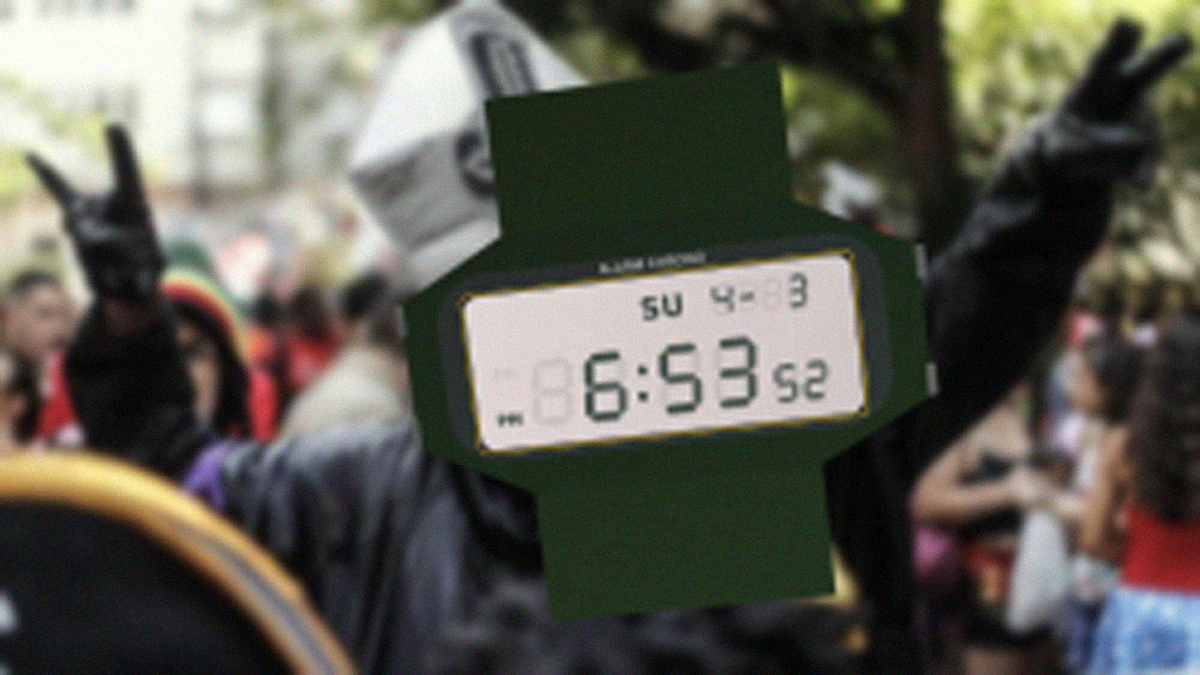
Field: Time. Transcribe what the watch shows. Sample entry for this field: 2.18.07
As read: 6.53.52
